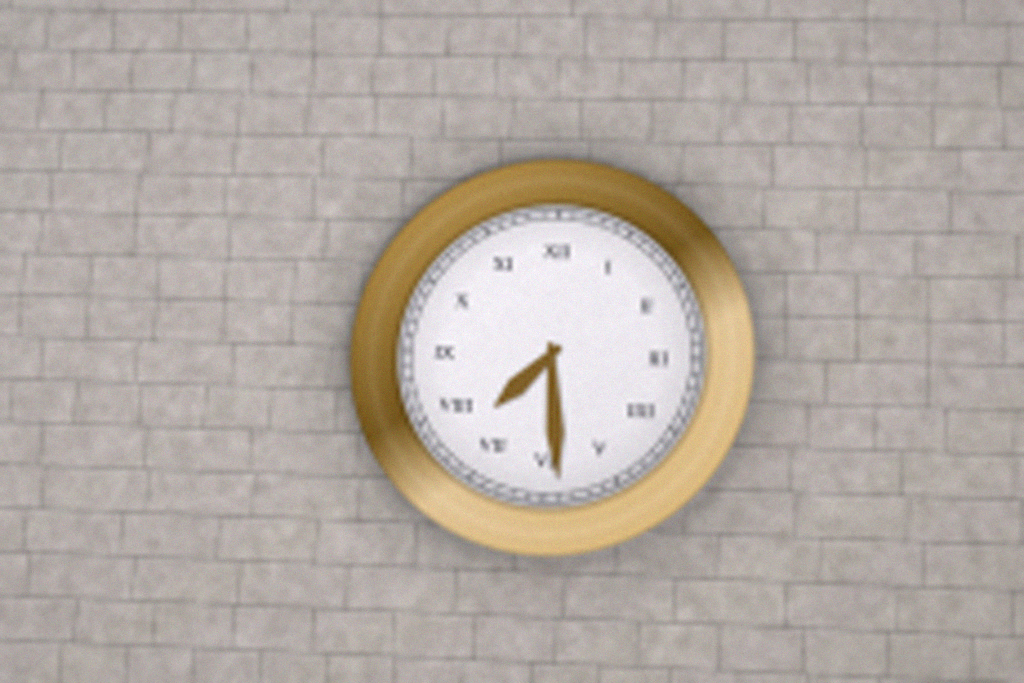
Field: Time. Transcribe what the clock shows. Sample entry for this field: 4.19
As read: 7.29
